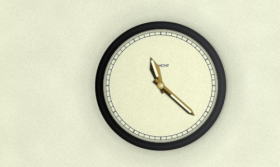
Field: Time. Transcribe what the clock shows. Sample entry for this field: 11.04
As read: 11.22
